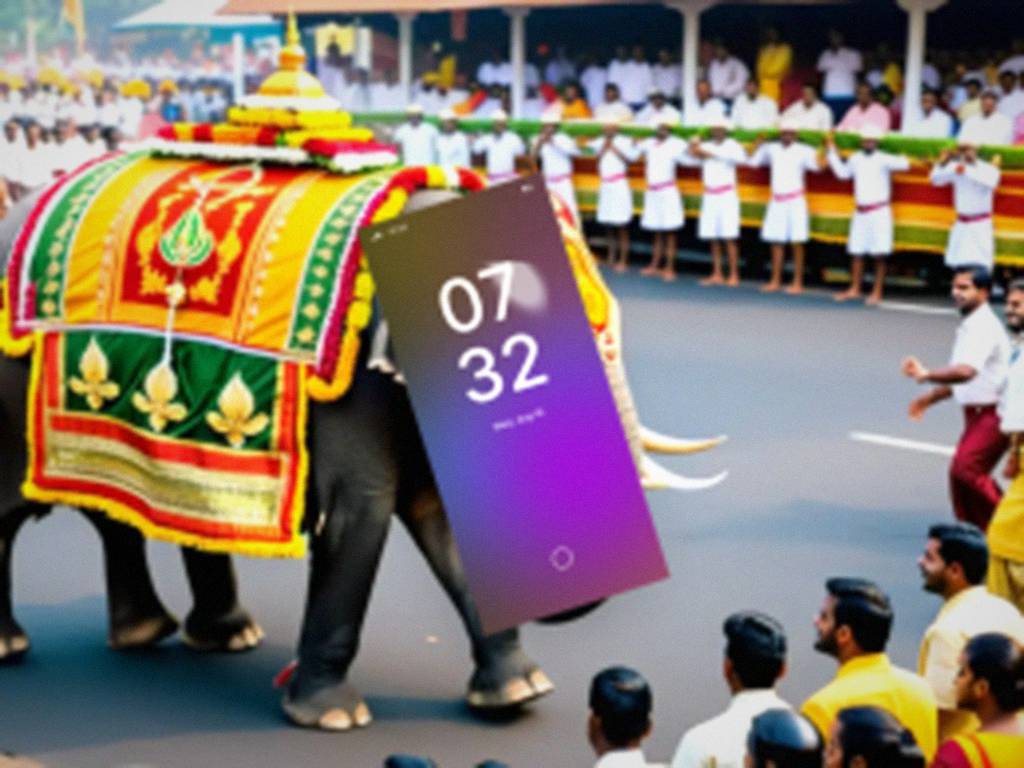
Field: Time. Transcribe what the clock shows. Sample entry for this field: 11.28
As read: 7.32
